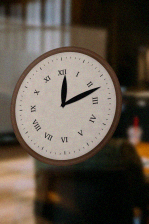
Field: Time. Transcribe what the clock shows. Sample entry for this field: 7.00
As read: 12.12
